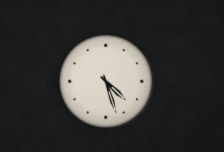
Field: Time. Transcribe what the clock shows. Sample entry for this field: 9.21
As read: 4.27
